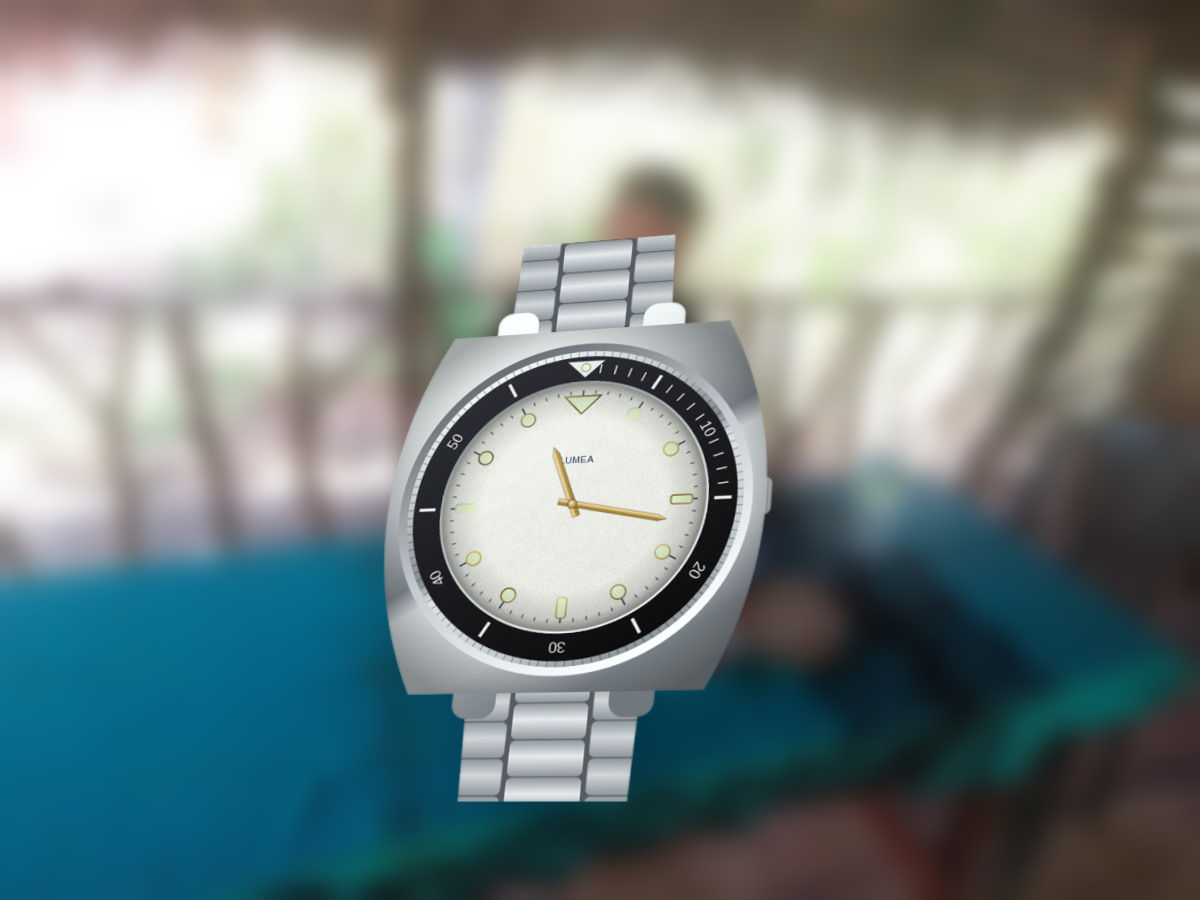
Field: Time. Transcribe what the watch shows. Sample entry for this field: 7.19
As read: 11.17
